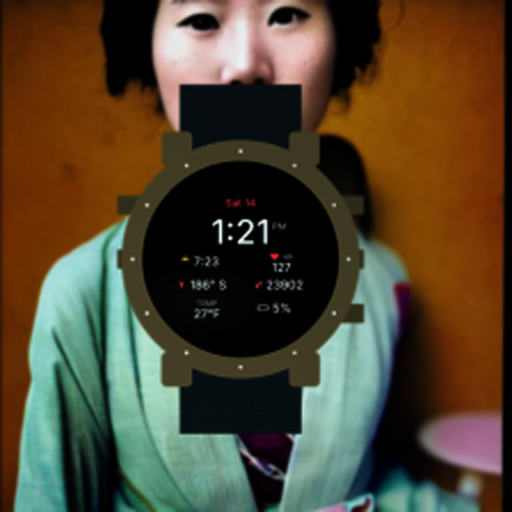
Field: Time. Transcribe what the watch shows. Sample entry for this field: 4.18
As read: 1.21
